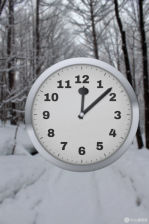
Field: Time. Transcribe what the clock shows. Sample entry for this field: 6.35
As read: 12.08
